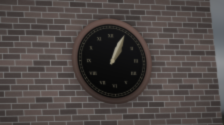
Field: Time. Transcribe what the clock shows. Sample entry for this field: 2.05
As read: 1.05
